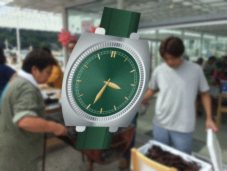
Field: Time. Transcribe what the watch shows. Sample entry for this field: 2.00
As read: 3.34
